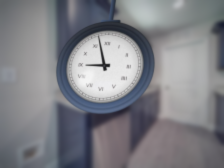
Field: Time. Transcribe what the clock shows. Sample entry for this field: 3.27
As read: 8.57
